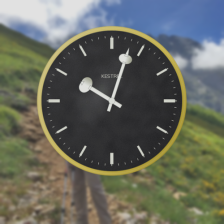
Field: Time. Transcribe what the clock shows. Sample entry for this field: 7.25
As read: 10.03
